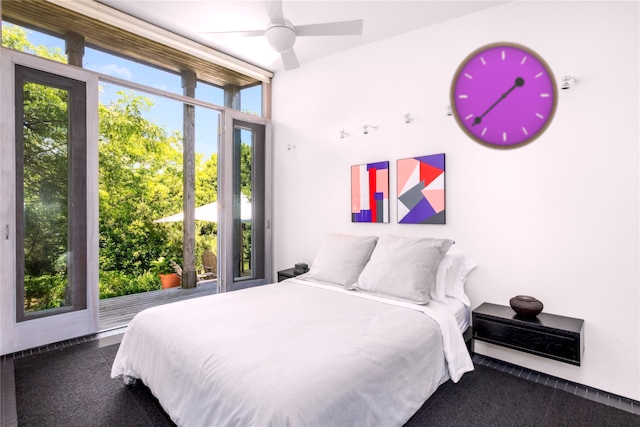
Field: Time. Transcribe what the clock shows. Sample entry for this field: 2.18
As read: 1.38
